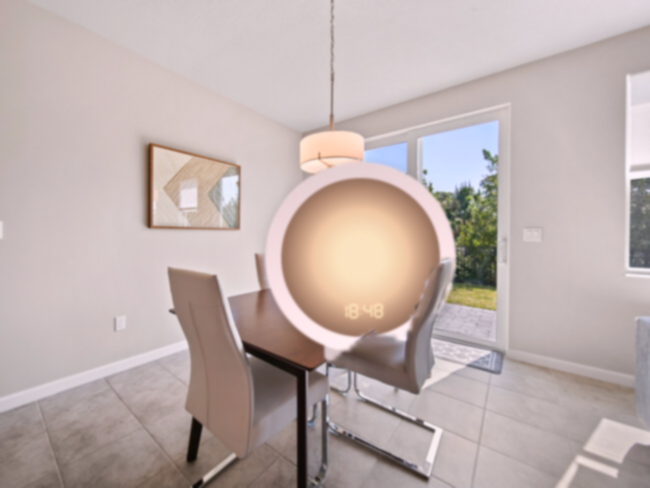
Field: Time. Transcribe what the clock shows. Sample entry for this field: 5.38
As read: 18.48
